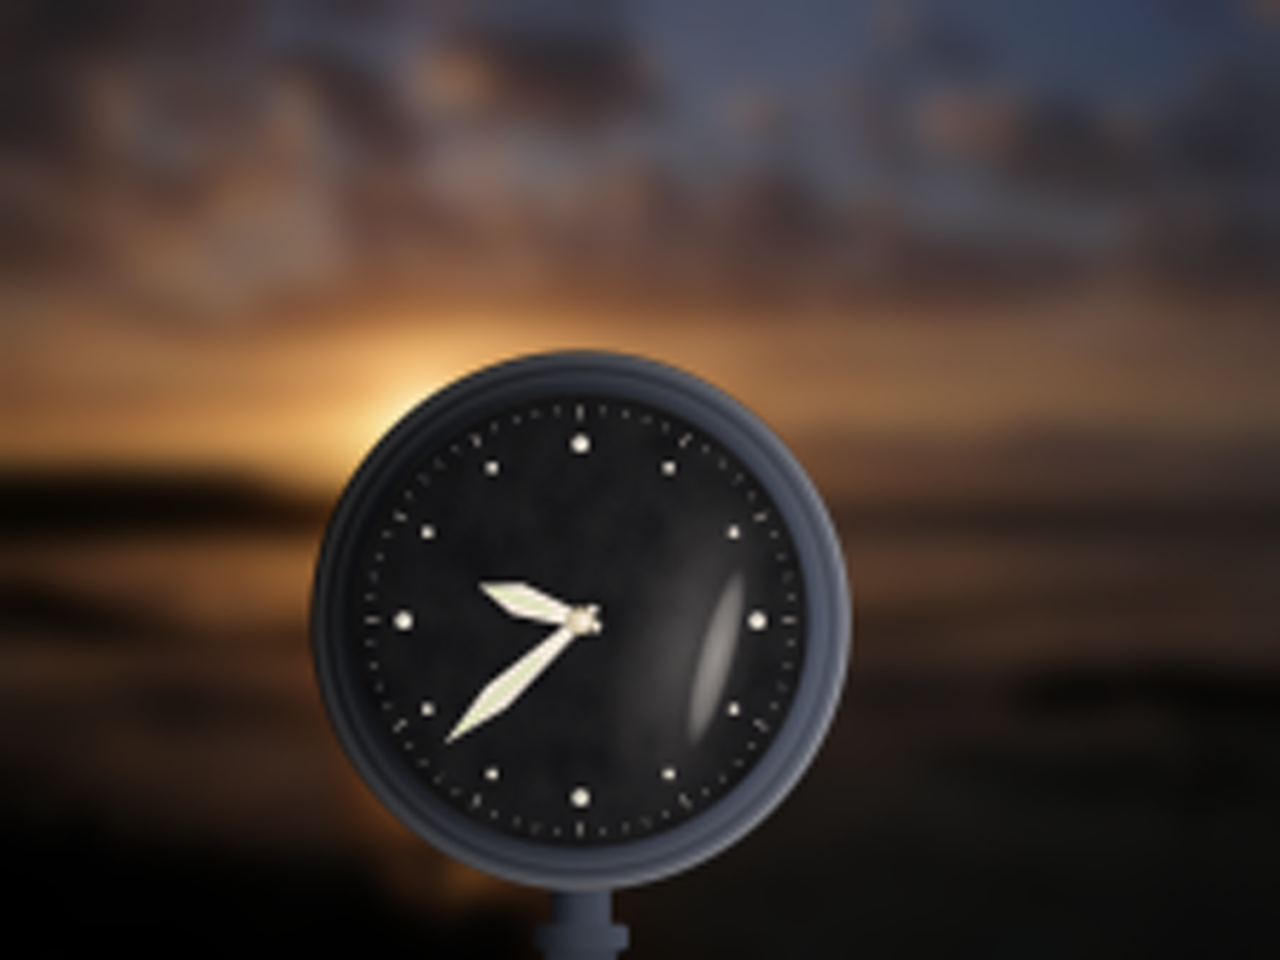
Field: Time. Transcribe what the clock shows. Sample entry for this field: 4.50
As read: 9.38
